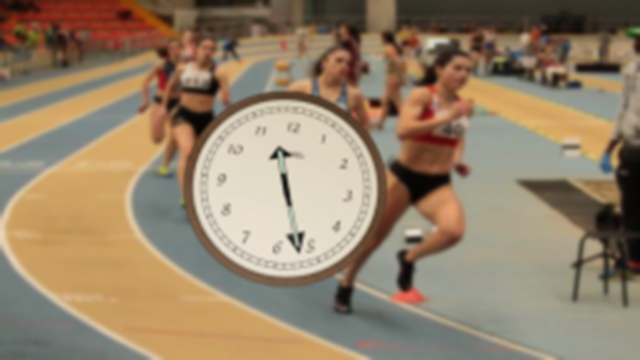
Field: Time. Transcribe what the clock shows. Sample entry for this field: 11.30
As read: 11.27
